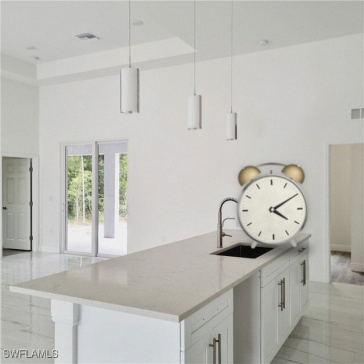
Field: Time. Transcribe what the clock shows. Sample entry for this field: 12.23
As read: 4.10
